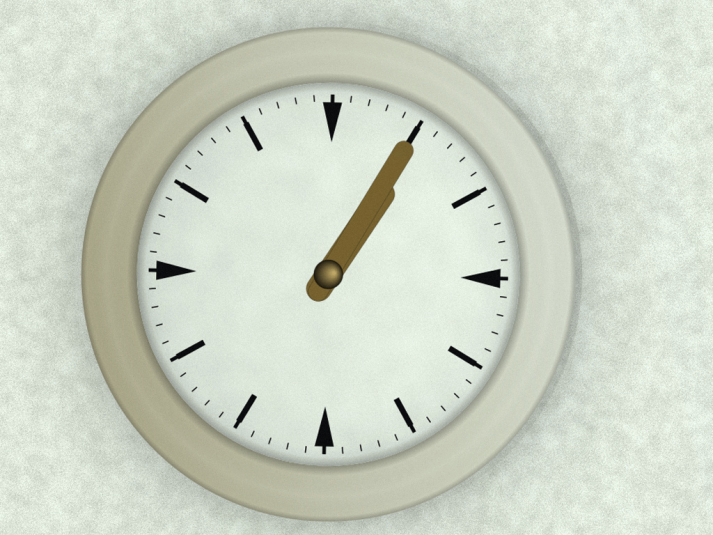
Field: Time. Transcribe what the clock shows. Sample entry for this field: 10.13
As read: 1.05
